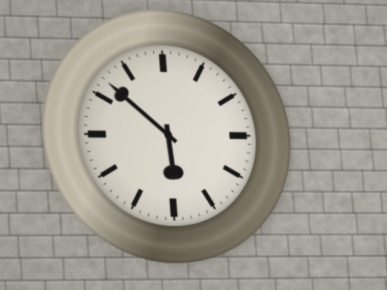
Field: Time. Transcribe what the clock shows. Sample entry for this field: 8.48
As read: 5.52
